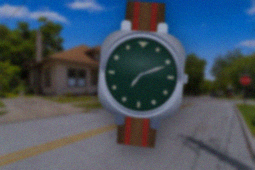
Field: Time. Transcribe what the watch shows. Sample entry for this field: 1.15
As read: 7.11
